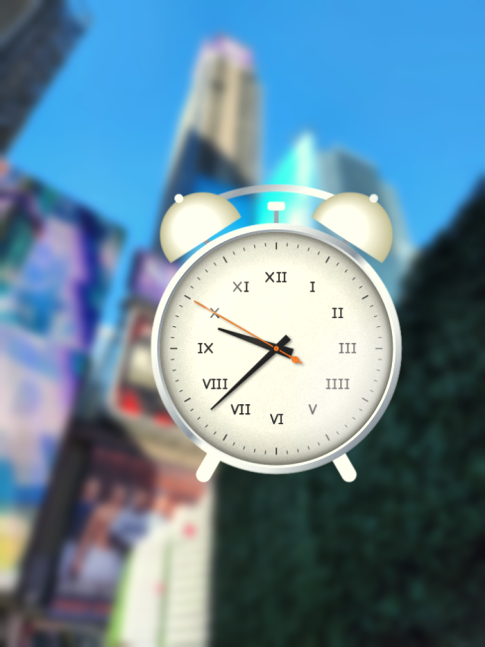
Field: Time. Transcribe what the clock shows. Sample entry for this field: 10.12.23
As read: 9.37.50
